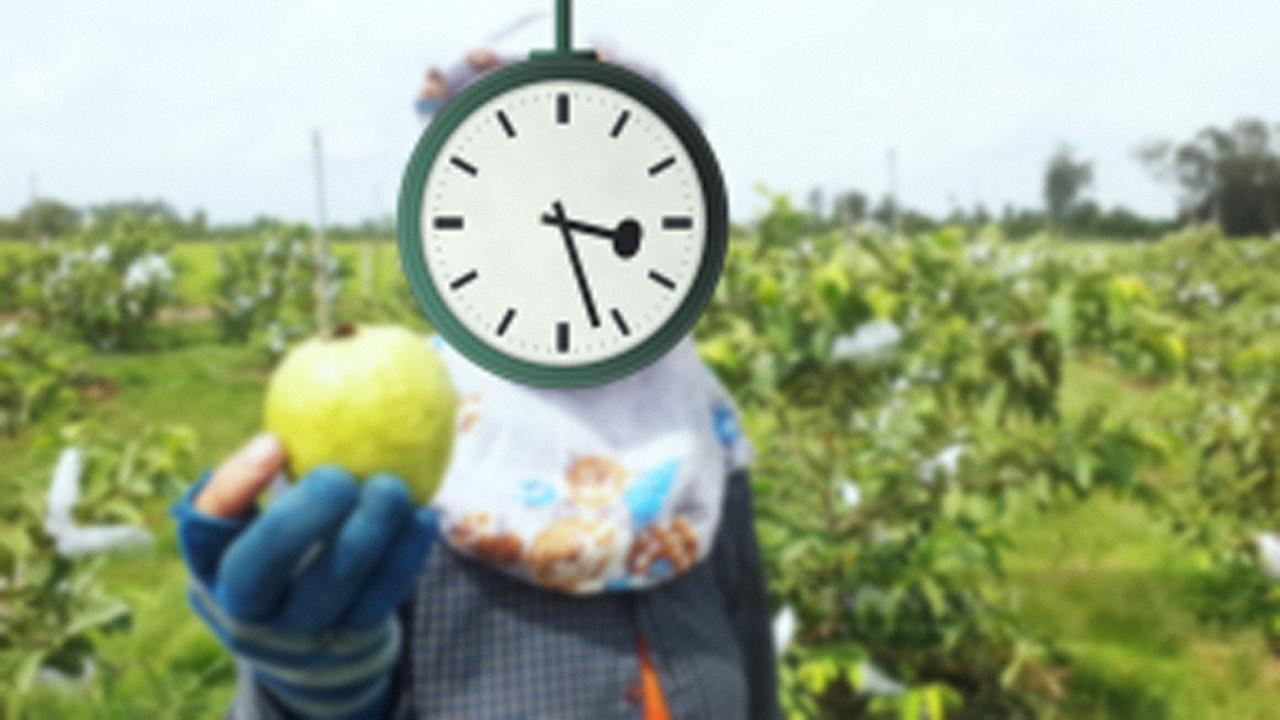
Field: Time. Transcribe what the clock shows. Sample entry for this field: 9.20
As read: 3.27
